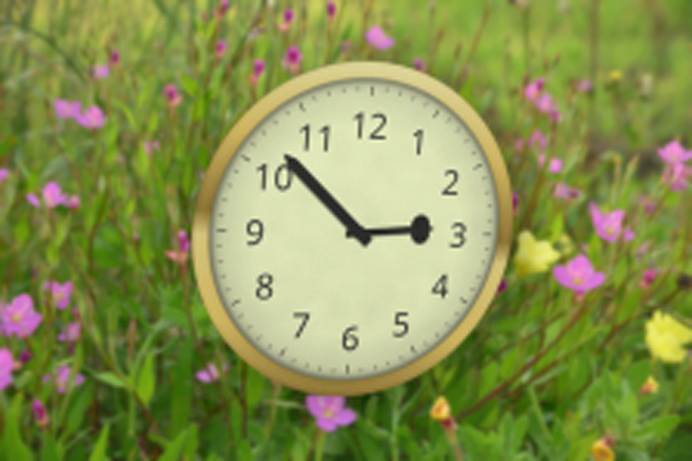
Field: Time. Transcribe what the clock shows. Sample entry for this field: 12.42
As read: 2.52
